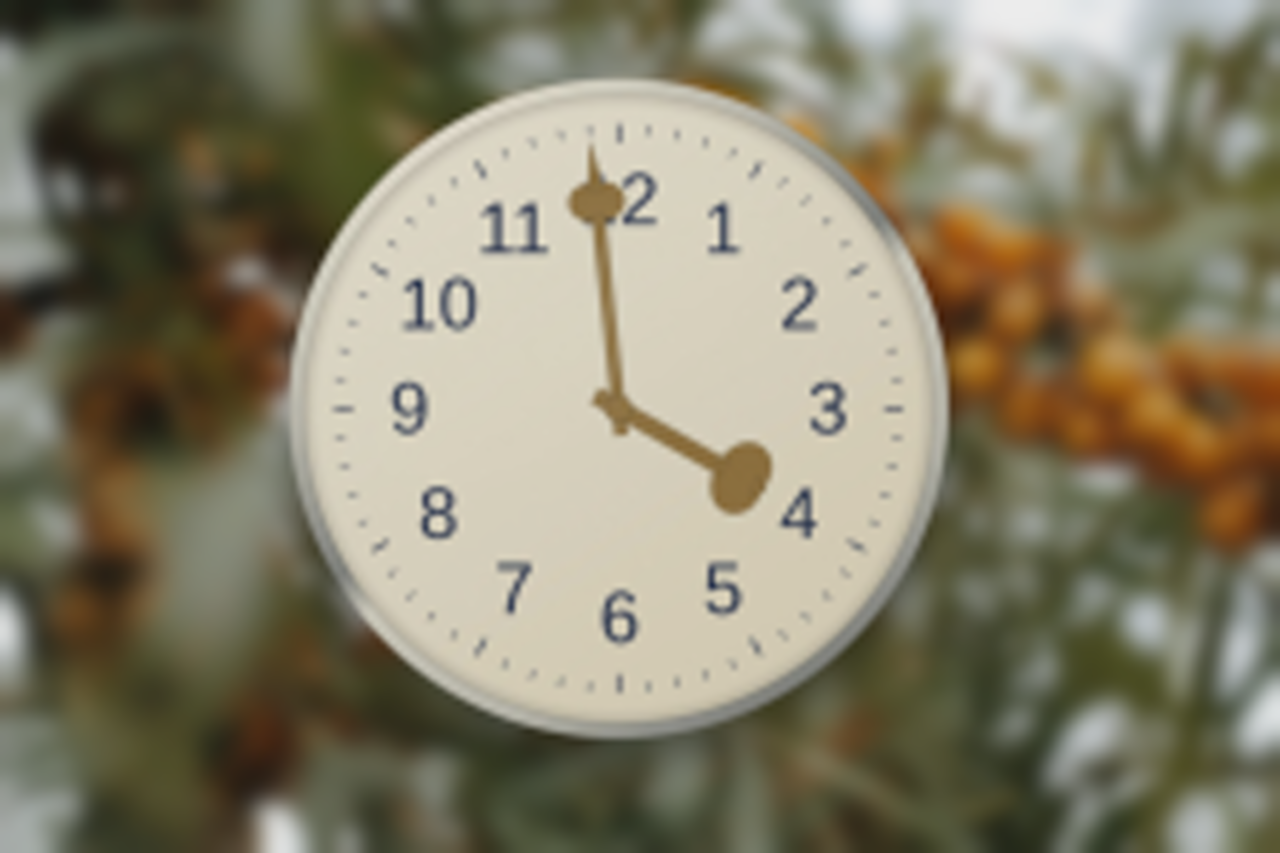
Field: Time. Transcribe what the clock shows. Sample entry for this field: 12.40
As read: 3.59
